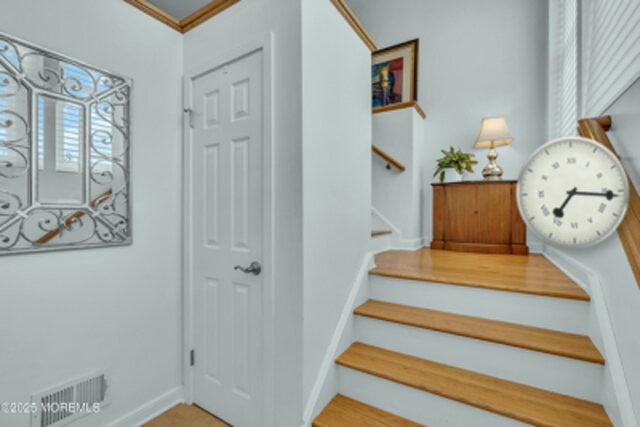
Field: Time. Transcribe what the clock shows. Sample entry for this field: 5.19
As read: 7.16
